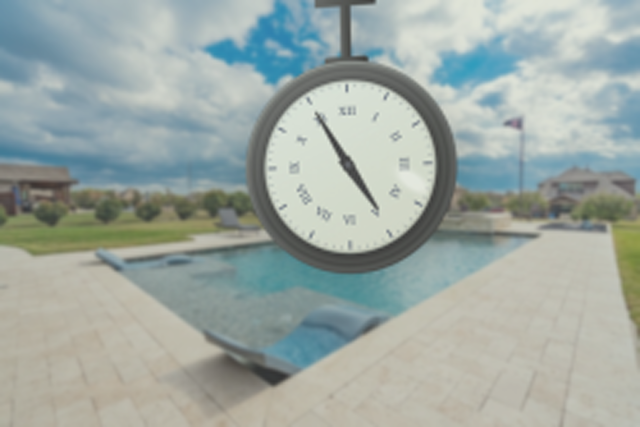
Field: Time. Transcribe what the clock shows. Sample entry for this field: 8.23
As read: 4.55
